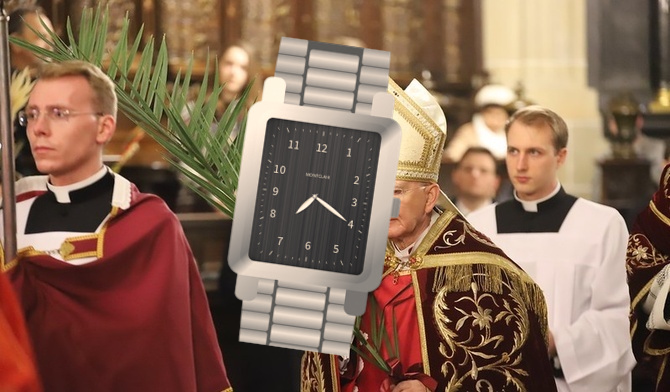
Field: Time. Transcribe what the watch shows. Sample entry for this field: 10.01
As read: 7.20
